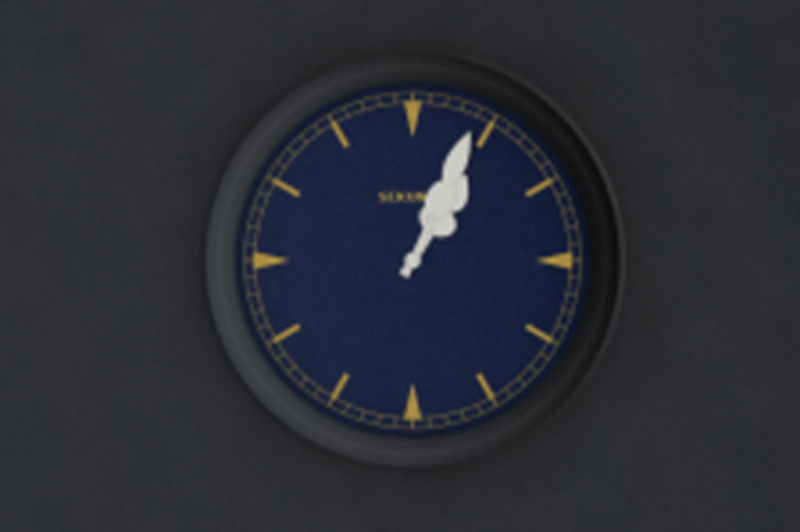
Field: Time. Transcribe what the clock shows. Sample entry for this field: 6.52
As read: 1.04
